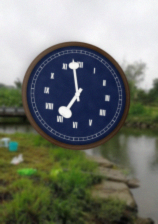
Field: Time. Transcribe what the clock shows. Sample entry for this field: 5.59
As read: 6.58
